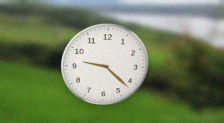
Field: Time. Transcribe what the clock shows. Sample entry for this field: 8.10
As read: 9.22
